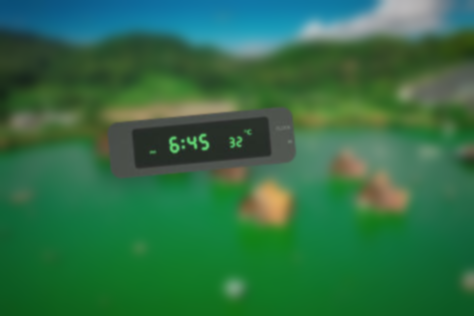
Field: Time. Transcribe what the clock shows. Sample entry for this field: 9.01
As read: 6.45
